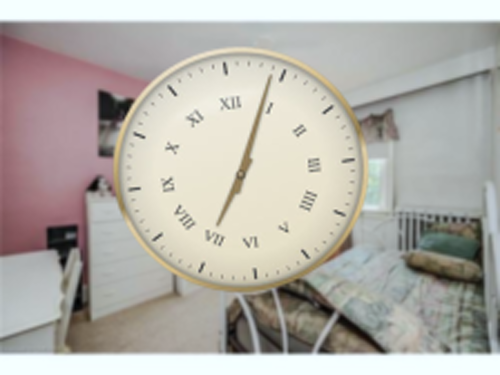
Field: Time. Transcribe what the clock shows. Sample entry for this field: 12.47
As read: 7.04
